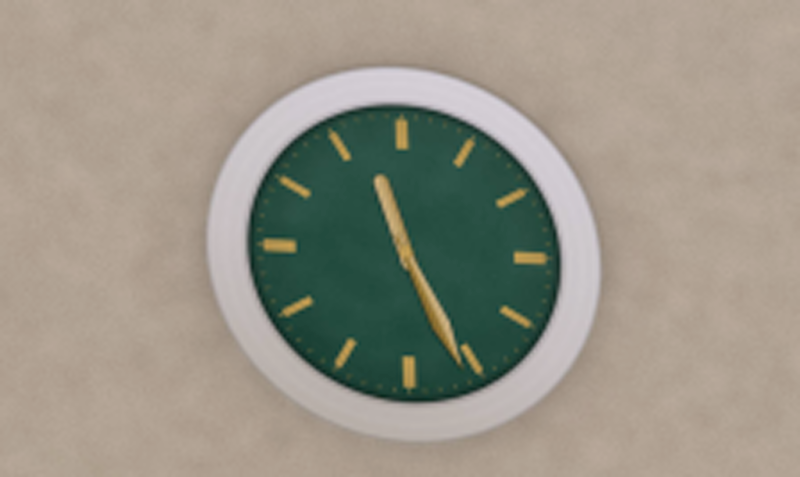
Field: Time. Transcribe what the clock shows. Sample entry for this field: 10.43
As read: 11.26
